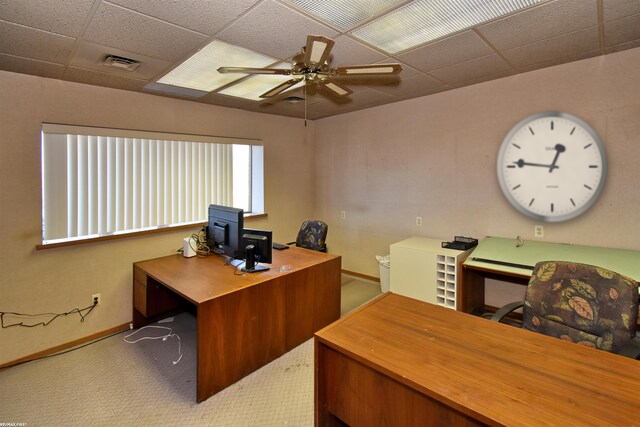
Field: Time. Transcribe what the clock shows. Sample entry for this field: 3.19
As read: 12.46
